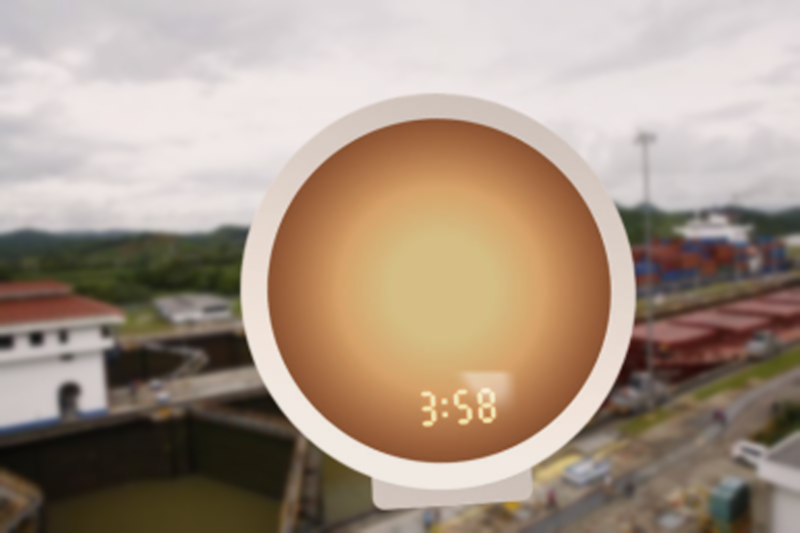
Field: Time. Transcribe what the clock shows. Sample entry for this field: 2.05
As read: 3.58
